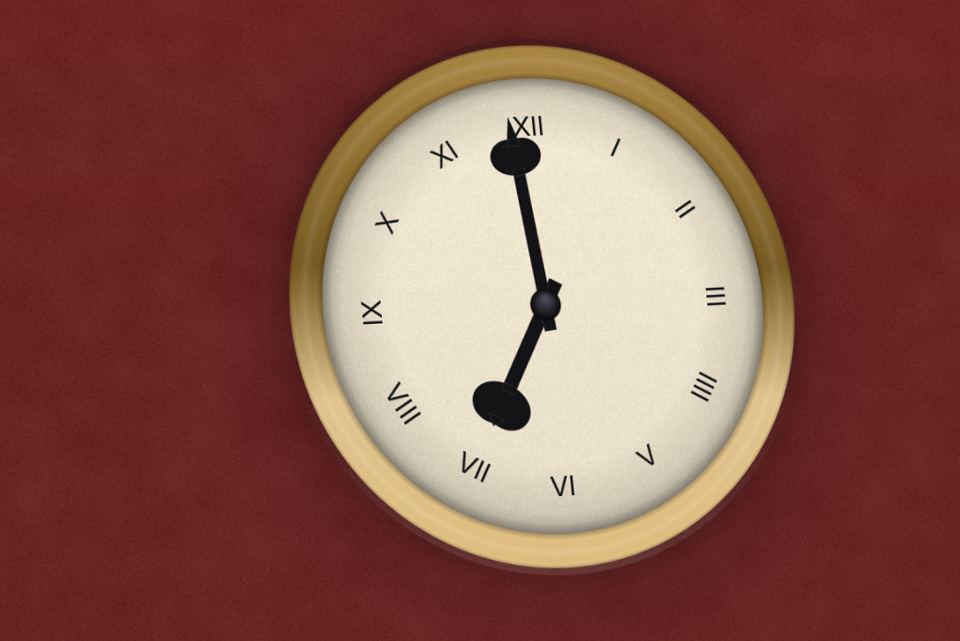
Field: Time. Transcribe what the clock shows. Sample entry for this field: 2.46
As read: 6.59
